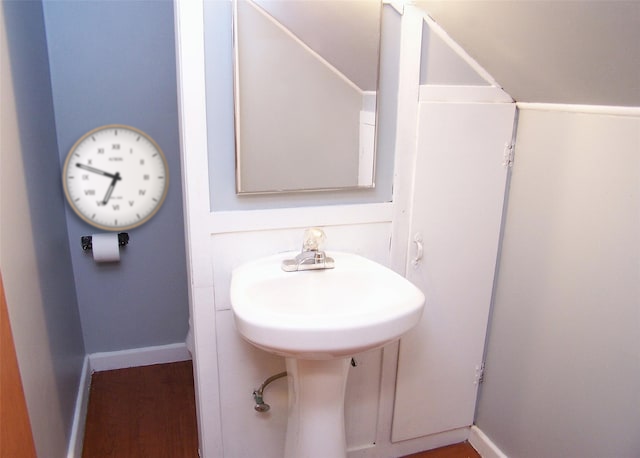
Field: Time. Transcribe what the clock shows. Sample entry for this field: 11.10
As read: 6.48
